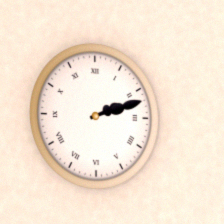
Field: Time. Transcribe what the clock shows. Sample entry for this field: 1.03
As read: 2.12
